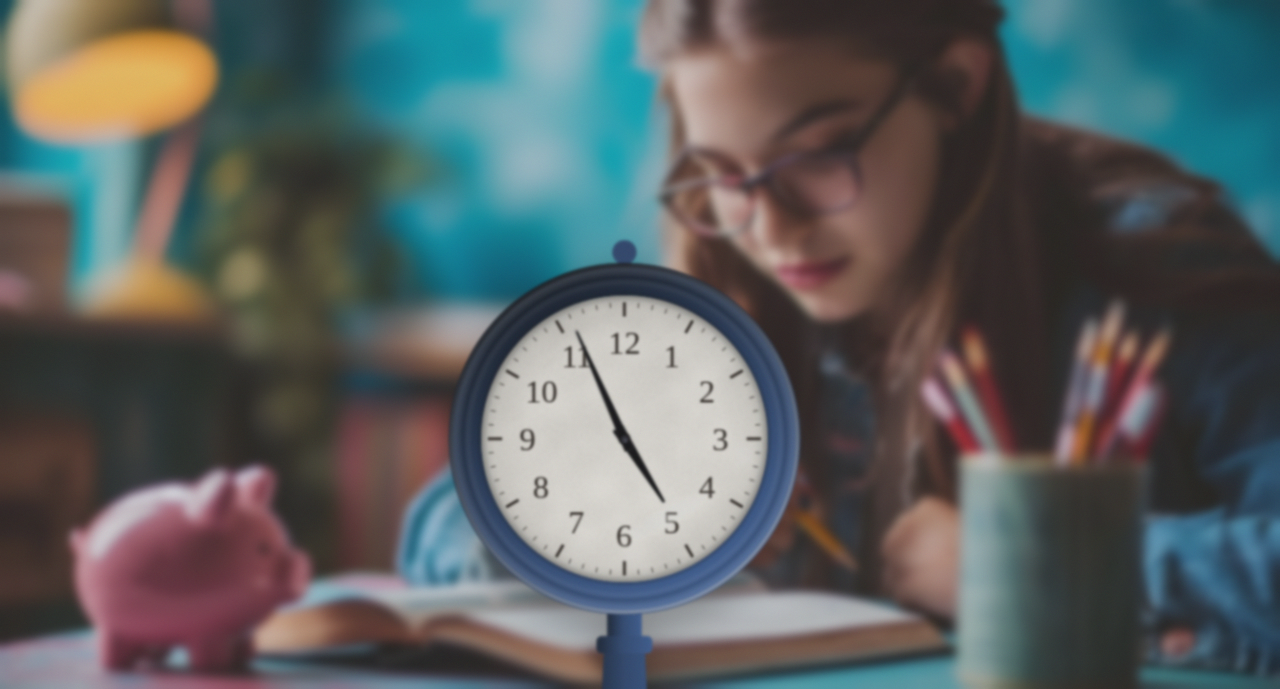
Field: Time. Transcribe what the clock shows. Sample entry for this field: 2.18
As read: 4.56
